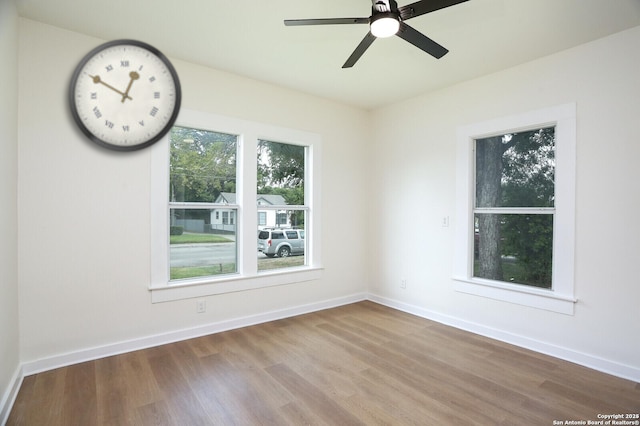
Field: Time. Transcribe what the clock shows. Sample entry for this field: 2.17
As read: 12.50
